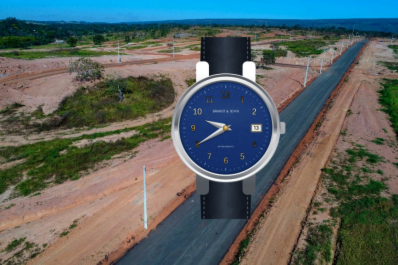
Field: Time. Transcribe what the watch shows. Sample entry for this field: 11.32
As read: 9.40
